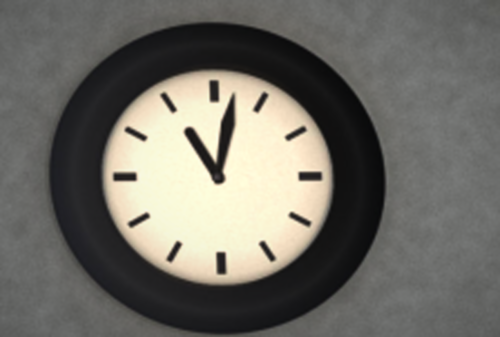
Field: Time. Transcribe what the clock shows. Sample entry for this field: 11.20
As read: 11.02
